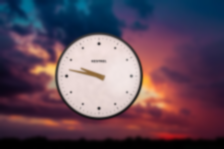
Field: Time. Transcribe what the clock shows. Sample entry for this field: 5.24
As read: 9.47
